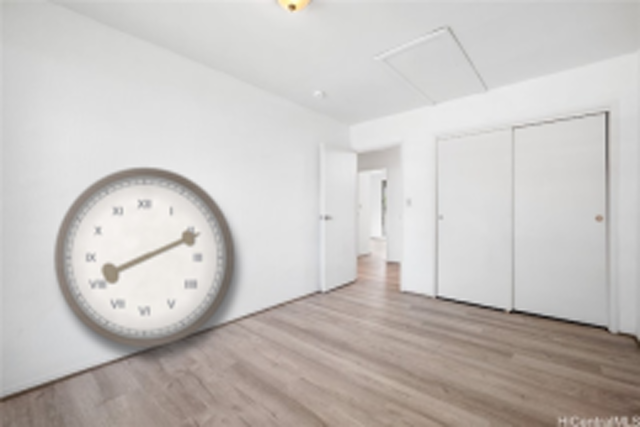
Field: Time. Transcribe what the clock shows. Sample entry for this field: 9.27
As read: 8.11
